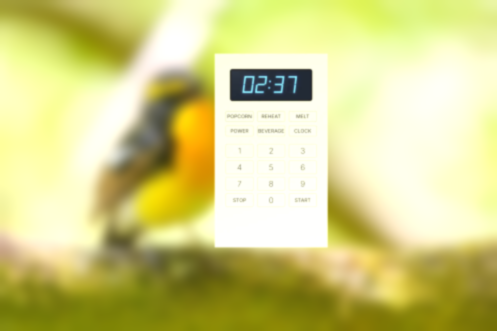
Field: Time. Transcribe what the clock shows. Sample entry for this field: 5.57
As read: 2.37
